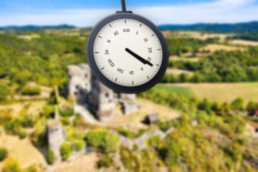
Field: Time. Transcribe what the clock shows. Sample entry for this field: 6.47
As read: 4.21
